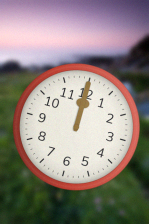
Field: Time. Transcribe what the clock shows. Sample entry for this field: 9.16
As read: 12.00
